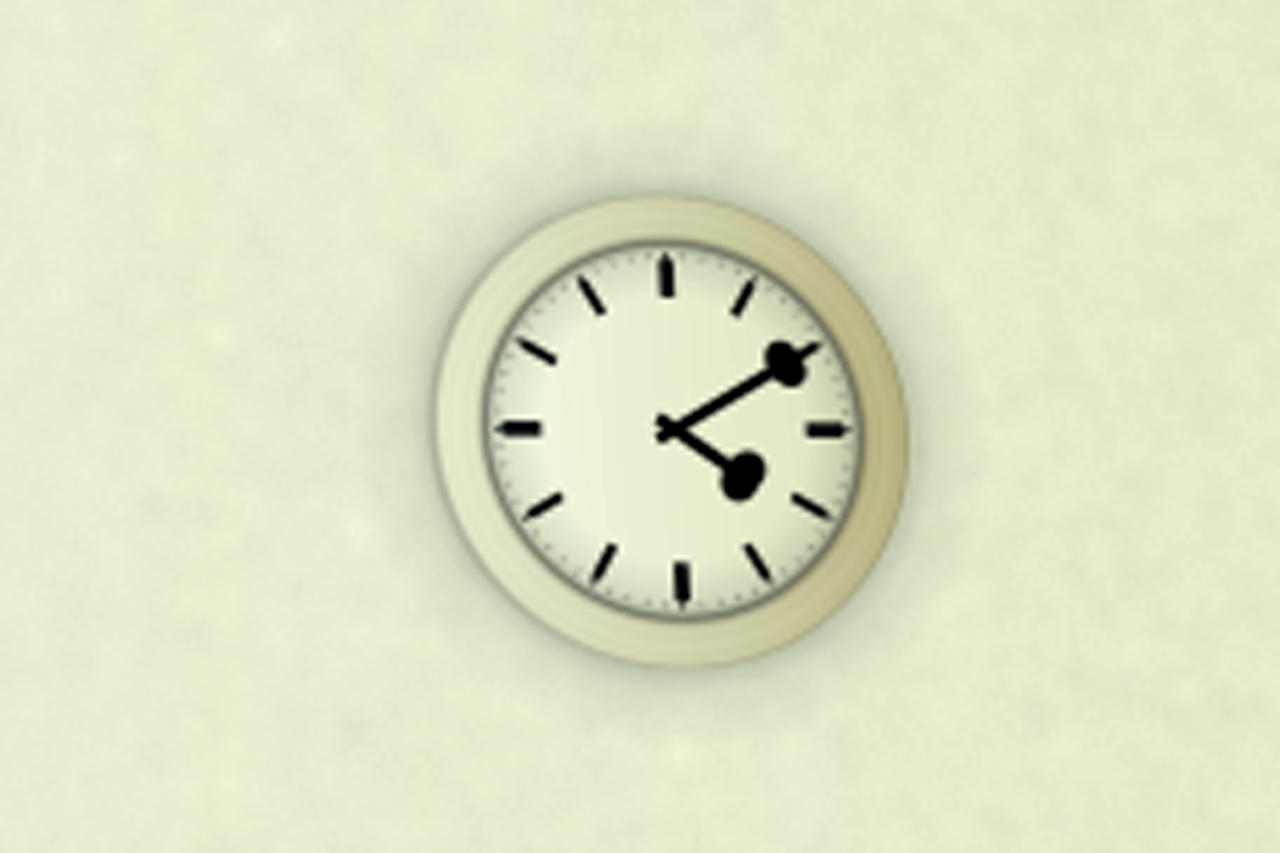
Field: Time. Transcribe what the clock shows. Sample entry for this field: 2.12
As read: 4.10
